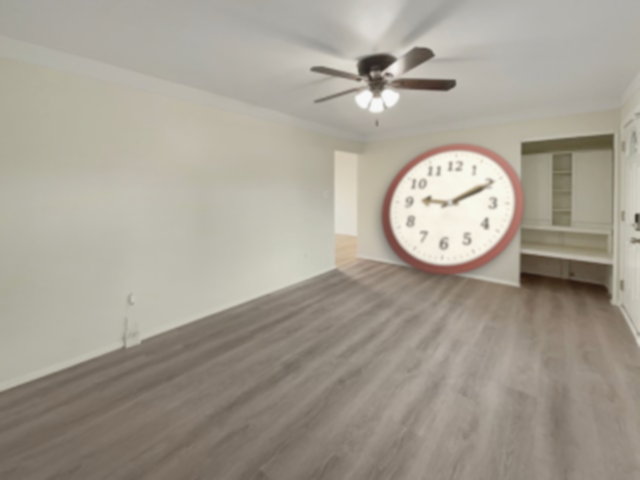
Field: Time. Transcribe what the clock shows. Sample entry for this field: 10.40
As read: 9.10
